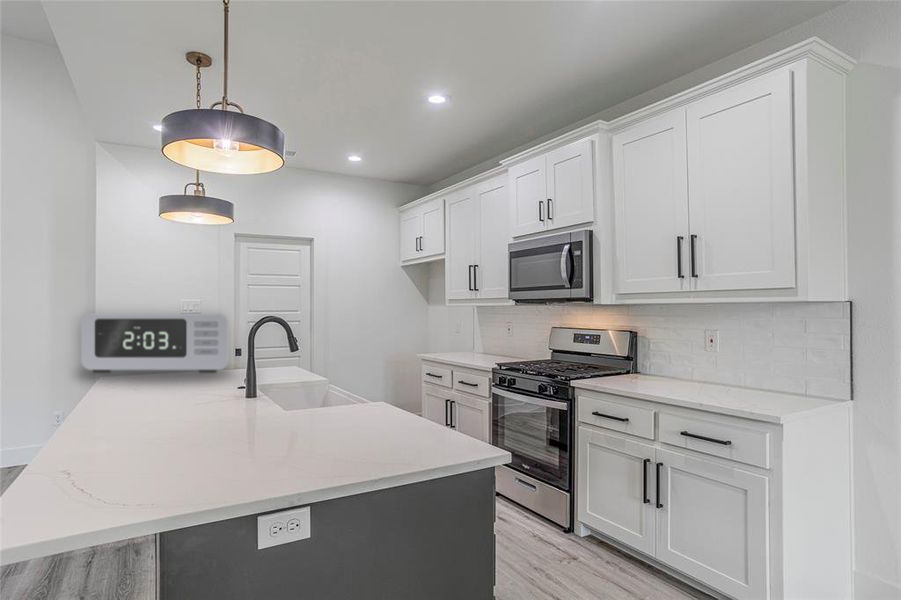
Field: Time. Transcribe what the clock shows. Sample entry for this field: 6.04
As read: 2.03
